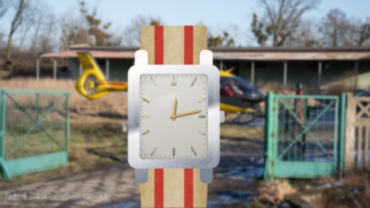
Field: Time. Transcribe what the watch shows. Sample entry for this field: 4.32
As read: 12.13
